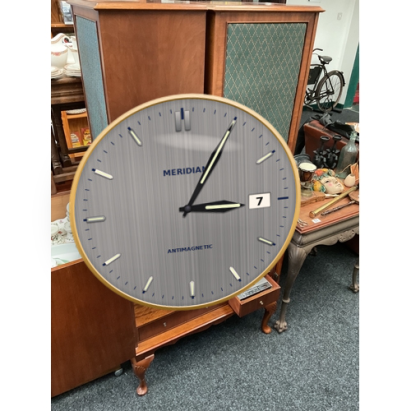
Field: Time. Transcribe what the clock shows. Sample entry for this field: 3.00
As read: 3.05
